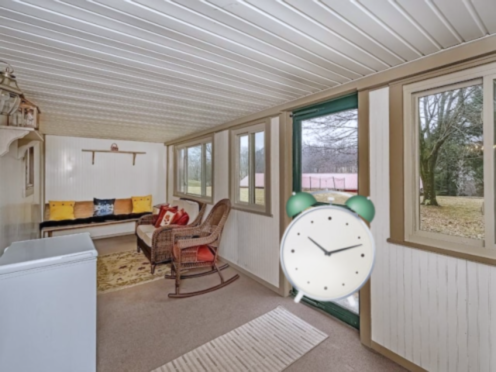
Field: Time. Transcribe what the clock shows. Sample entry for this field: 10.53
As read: 10.12
